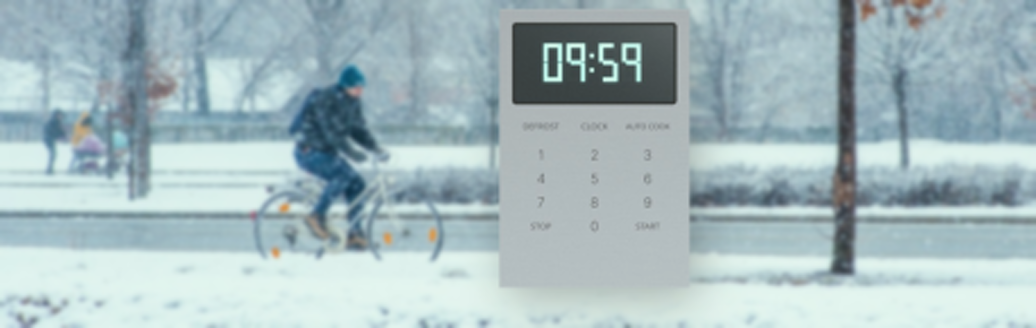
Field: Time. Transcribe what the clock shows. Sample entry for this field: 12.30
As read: 9.59
